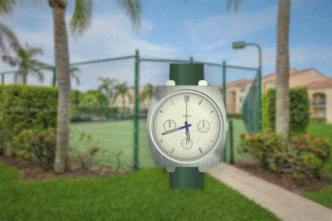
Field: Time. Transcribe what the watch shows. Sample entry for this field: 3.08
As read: 5.42
